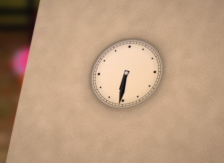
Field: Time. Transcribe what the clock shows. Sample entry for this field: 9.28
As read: 6.31
